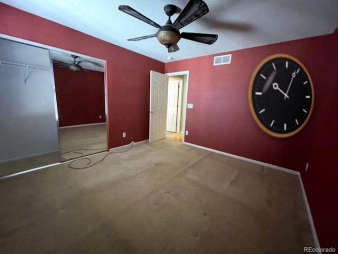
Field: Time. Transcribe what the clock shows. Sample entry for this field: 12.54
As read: 10.04
